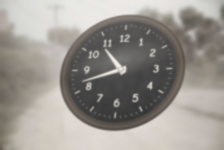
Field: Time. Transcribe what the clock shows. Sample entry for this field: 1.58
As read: 10.42
